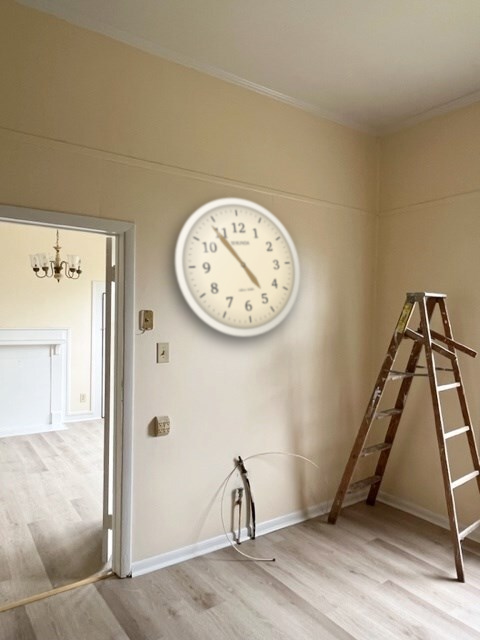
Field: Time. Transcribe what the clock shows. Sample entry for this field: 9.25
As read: 4.54
